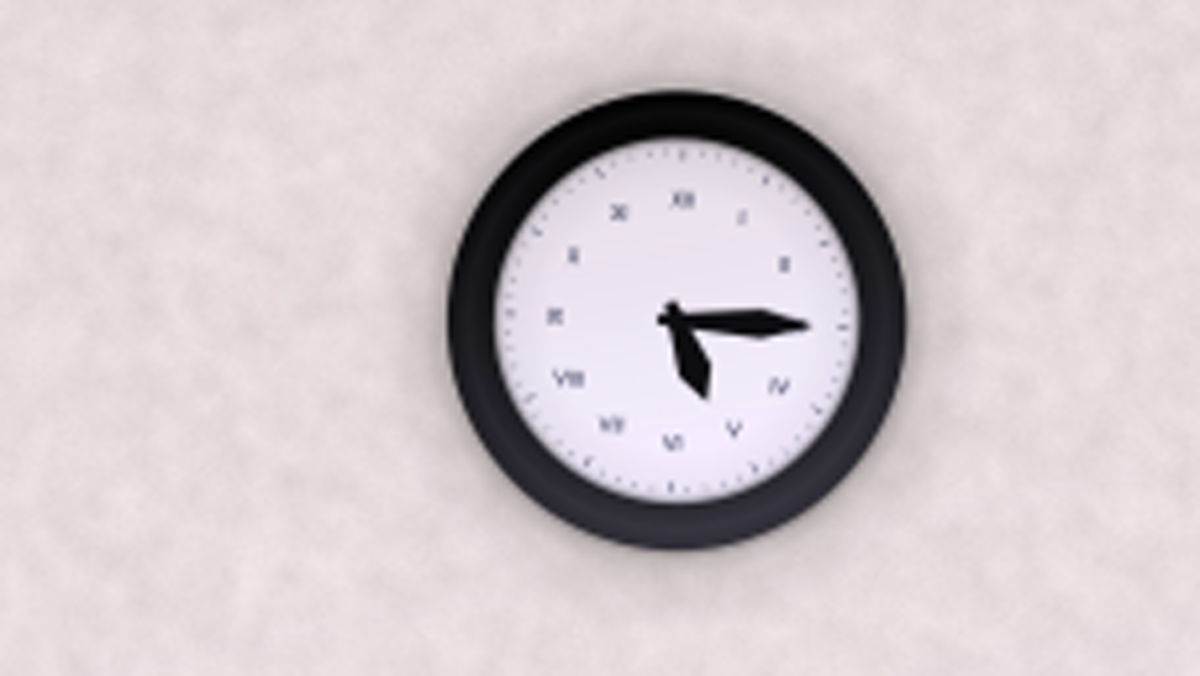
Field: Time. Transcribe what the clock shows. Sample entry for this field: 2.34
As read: 5.15
